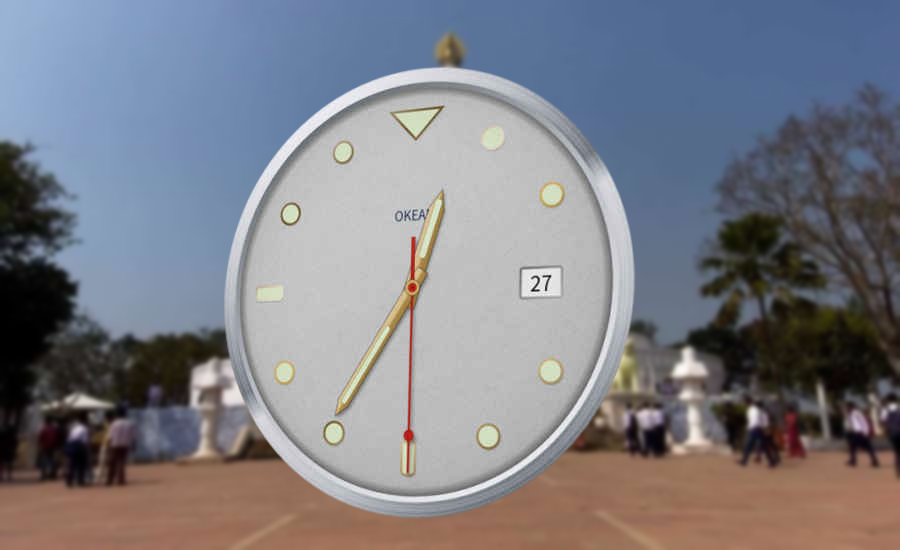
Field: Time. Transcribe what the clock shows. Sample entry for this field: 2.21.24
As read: 12.35.30
